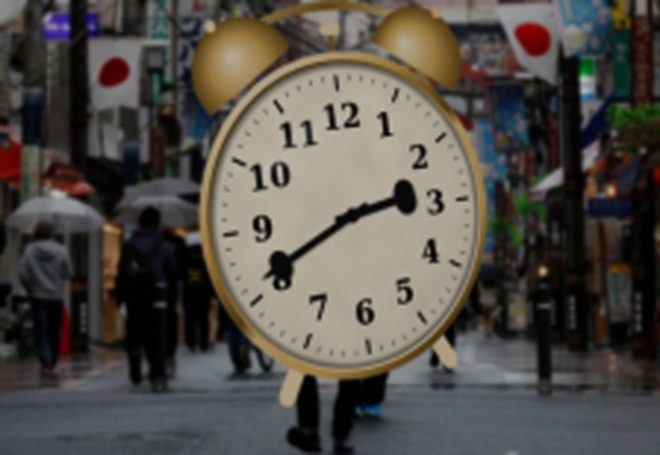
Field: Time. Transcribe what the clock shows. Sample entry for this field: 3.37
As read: 2.41
